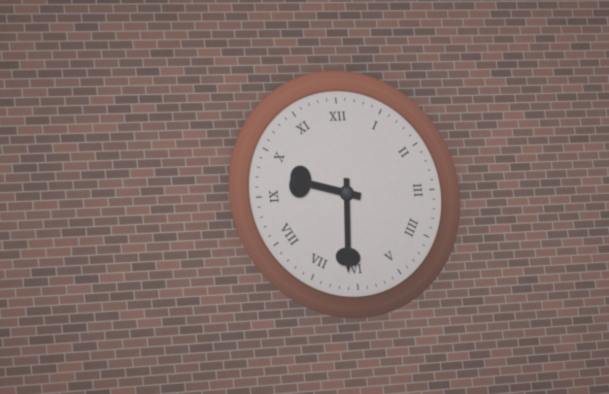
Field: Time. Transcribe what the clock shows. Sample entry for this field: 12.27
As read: 9.31
